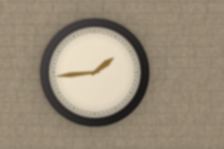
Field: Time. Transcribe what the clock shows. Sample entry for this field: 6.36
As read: 1.44
